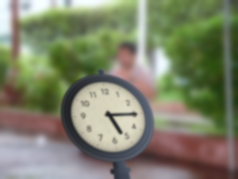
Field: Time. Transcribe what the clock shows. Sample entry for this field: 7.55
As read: 5.15
